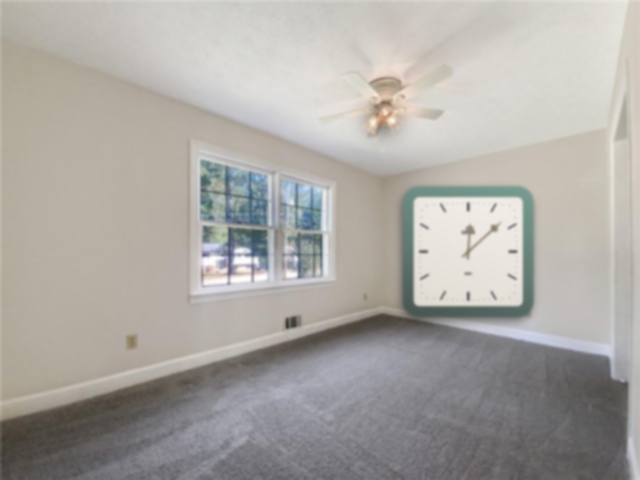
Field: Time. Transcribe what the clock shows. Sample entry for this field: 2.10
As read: 12.08
